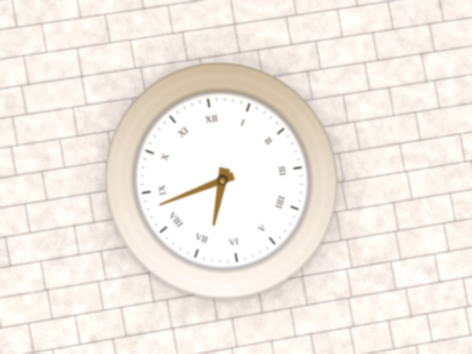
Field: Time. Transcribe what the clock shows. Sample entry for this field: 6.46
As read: 6.43
